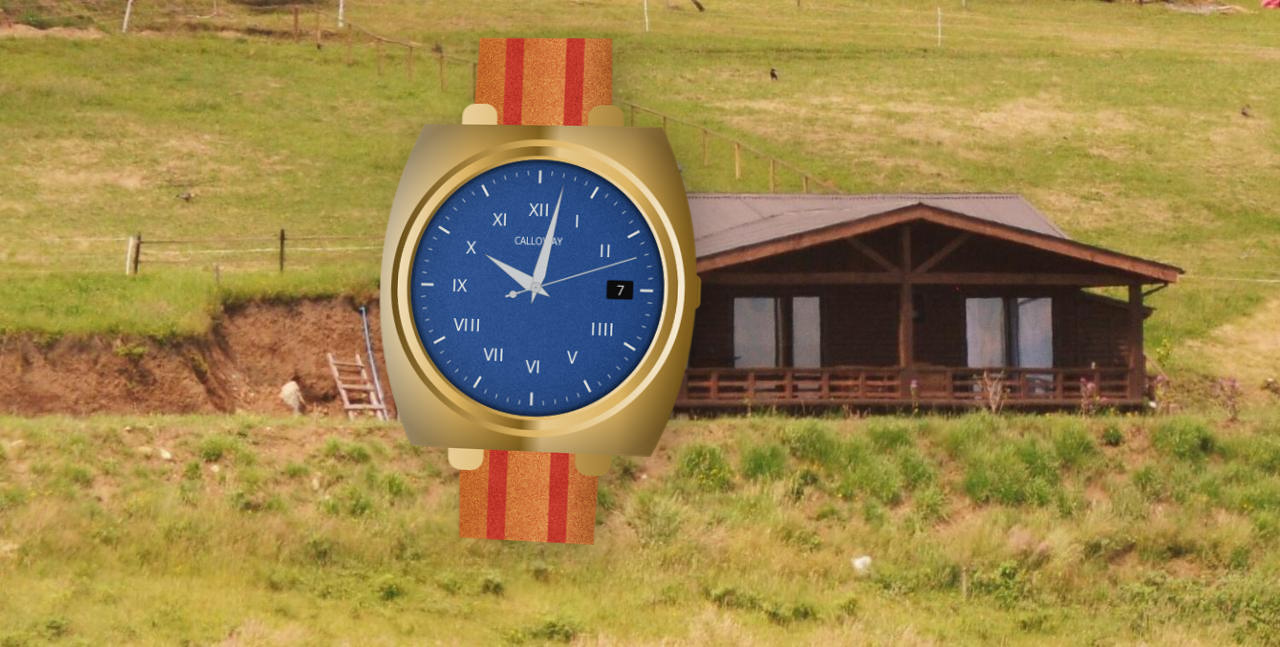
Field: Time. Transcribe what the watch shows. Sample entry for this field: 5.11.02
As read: 10.02.12
